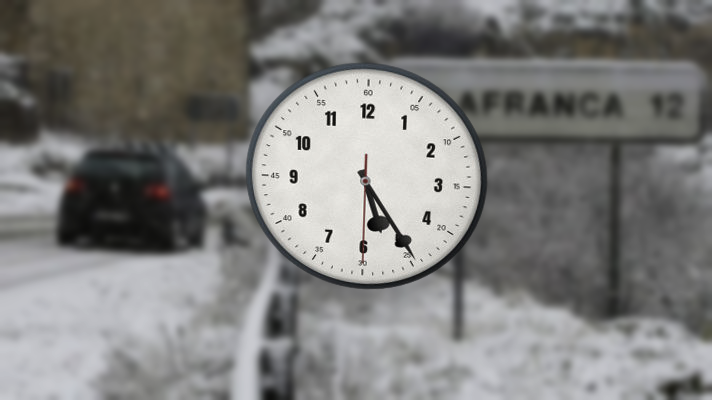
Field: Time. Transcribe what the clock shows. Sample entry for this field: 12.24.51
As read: 5.24.30
